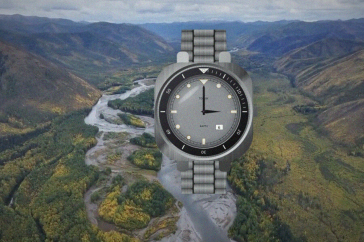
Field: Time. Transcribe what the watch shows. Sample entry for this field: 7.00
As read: 3.00
